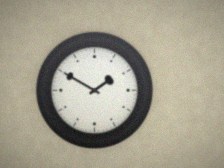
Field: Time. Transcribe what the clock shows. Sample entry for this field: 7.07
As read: 1.50
